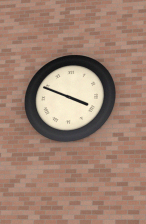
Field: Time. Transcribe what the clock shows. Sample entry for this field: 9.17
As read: 3.49
